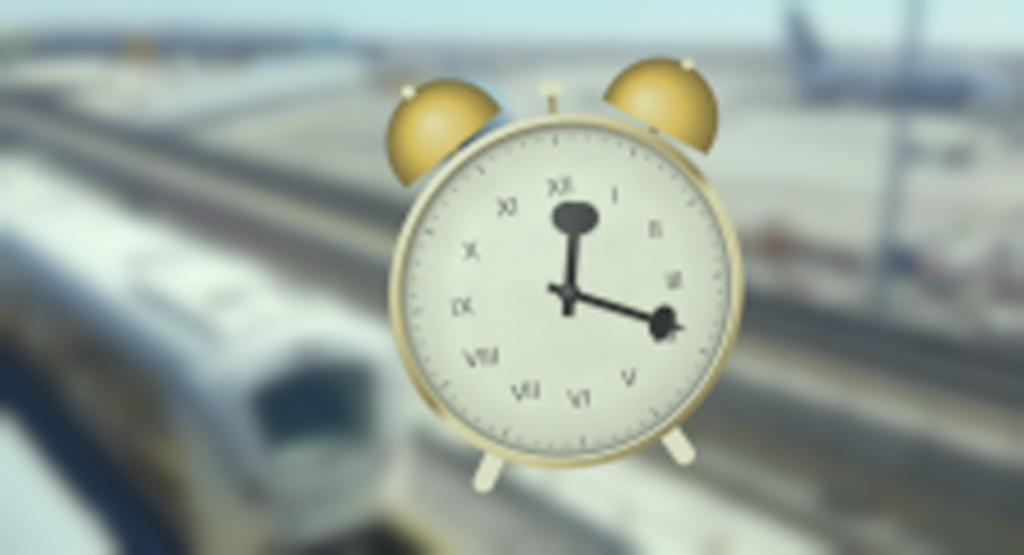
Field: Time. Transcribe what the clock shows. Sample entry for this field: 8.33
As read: 12.19
